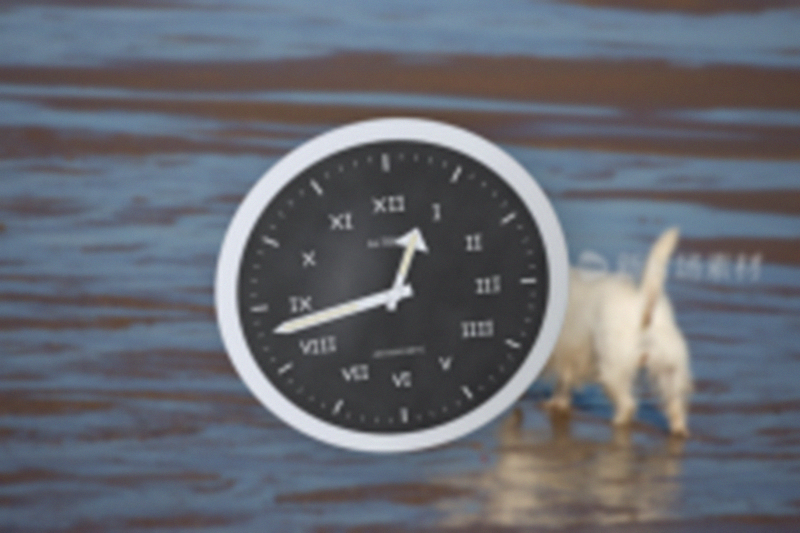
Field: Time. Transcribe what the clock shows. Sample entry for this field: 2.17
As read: 12.43
